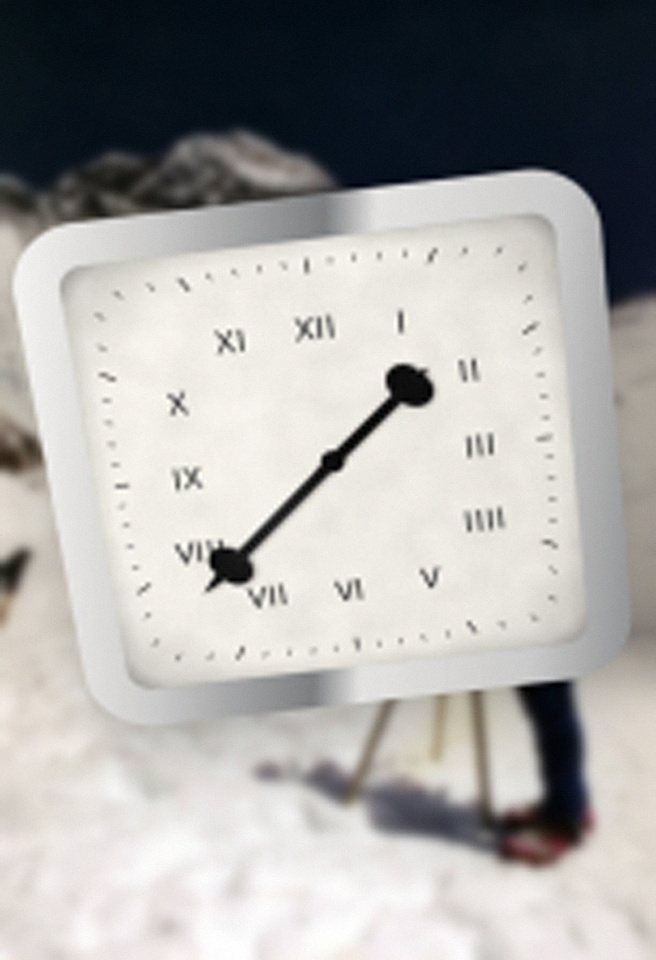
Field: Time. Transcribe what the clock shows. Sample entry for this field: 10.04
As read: 1.38
